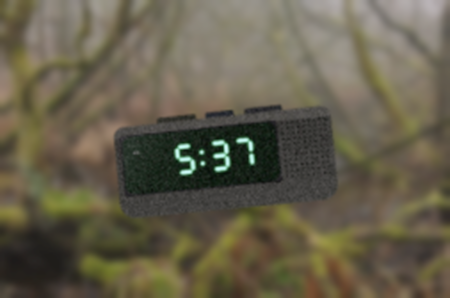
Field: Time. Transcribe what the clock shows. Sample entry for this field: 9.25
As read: 5.37
